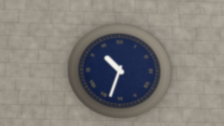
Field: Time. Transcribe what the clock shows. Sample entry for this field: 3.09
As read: 10.33
